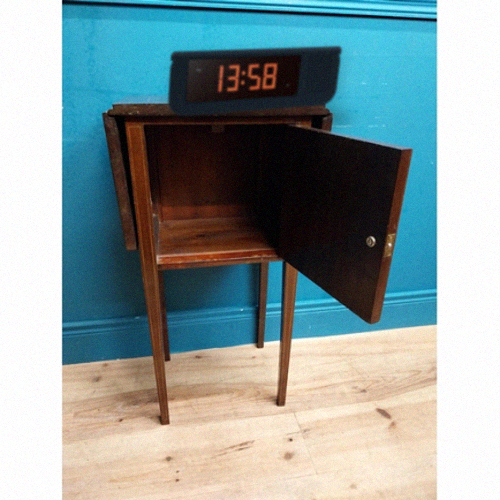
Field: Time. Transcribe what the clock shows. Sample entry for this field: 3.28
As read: 13.58
